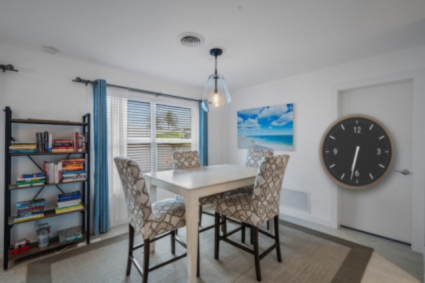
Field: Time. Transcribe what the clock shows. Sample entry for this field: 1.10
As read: 6.32
